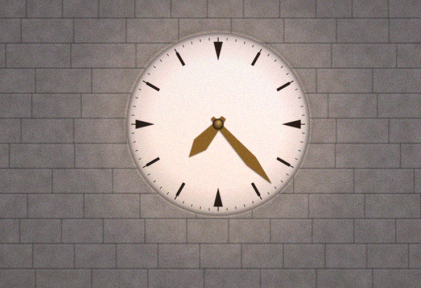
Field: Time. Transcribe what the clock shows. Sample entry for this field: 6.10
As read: 7.23
